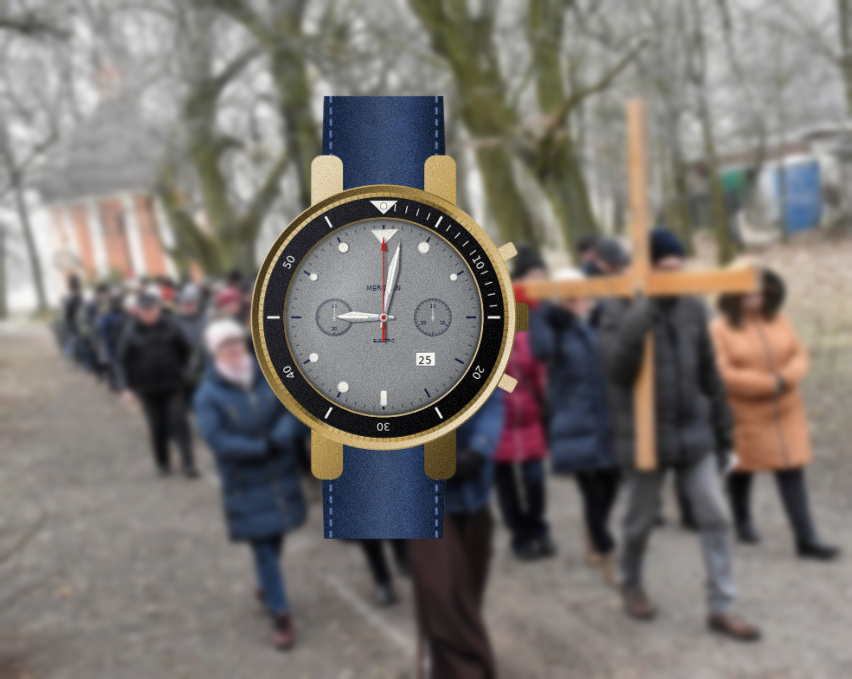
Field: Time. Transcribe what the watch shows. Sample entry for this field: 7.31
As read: 9.02
